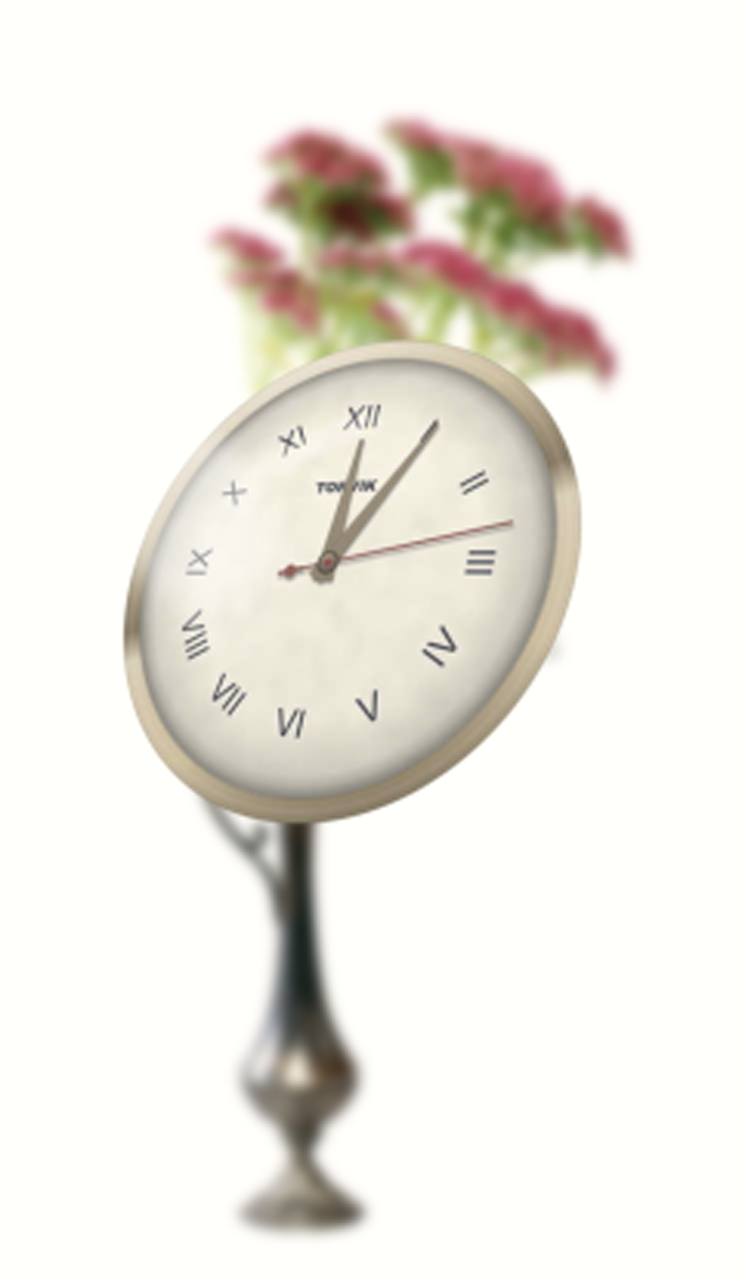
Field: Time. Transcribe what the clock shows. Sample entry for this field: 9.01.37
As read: 12.05.13
